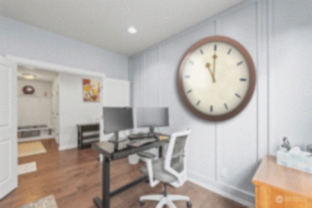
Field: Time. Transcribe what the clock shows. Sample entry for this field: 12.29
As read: 11.00
